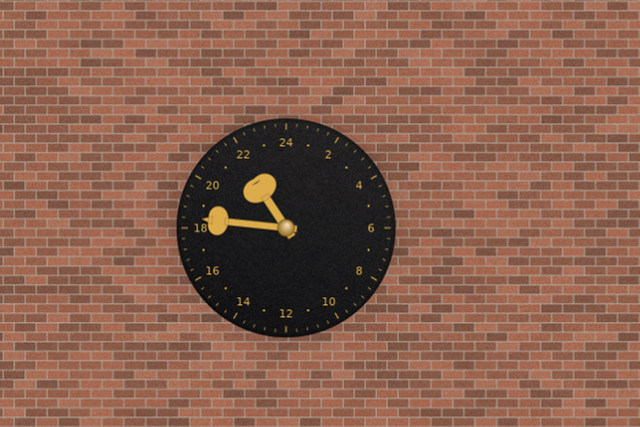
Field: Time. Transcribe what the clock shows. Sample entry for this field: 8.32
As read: 21.46
